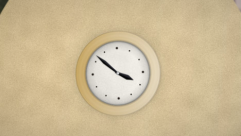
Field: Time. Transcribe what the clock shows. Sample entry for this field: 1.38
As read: 3.52
